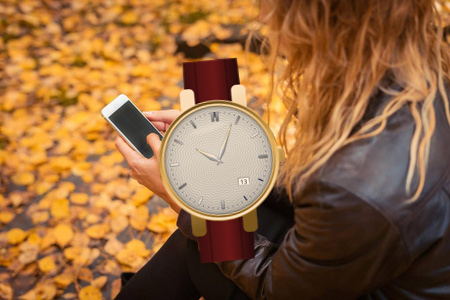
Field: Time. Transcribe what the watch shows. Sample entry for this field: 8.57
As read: 10.04
